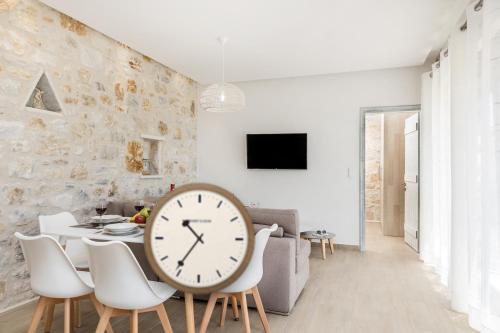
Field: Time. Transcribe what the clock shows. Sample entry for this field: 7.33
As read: 10.36
